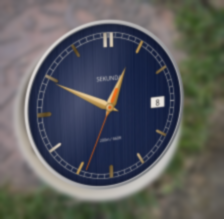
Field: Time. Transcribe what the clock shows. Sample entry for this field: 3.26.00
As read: 12.49.34
